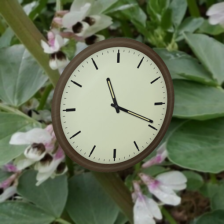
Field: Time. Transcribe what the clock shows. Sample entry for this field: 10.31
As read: 11.19
